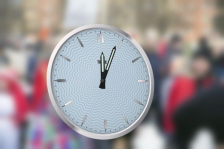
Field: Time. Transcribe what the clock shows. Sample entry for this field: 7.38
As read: 12.04
